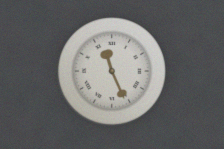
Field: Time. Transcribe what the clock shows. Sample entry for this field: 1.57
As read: 11.26
